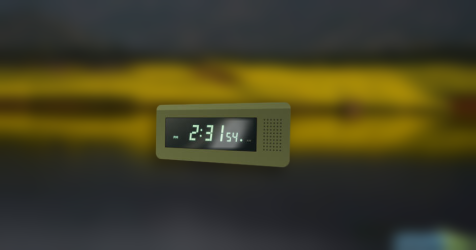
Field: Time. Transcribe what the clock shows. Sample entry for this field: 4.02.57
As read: 2.31.54
